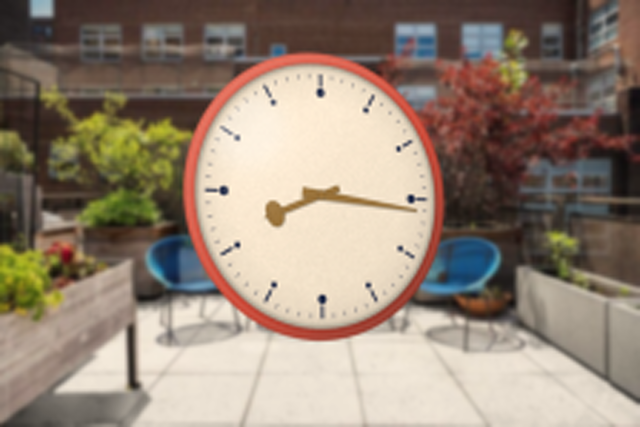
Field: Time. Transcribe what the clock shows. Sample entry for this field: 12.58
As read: 8.16
